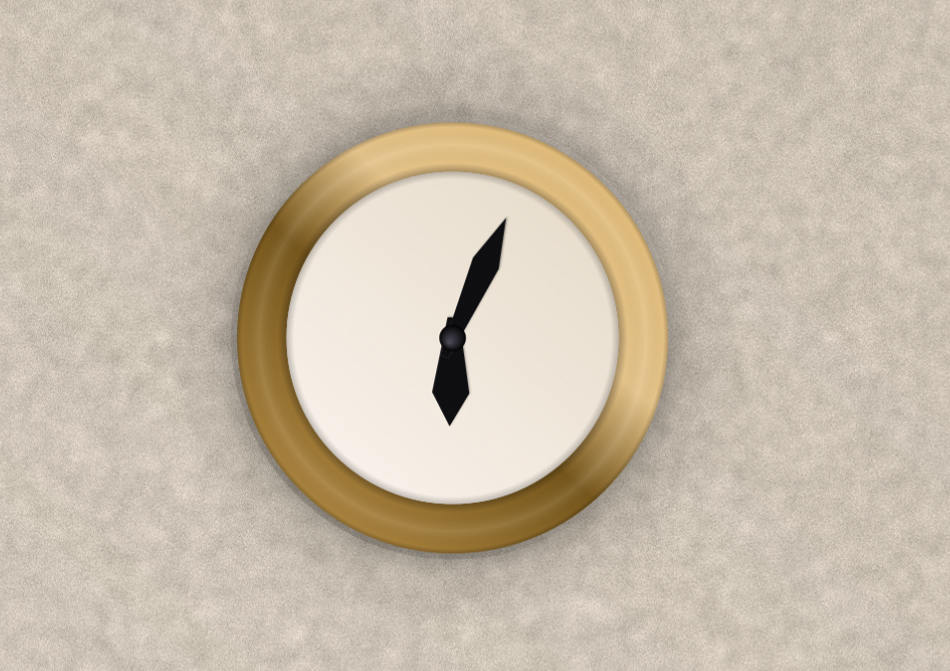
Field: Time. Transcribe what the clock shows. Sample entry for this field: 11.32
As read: 6.04
